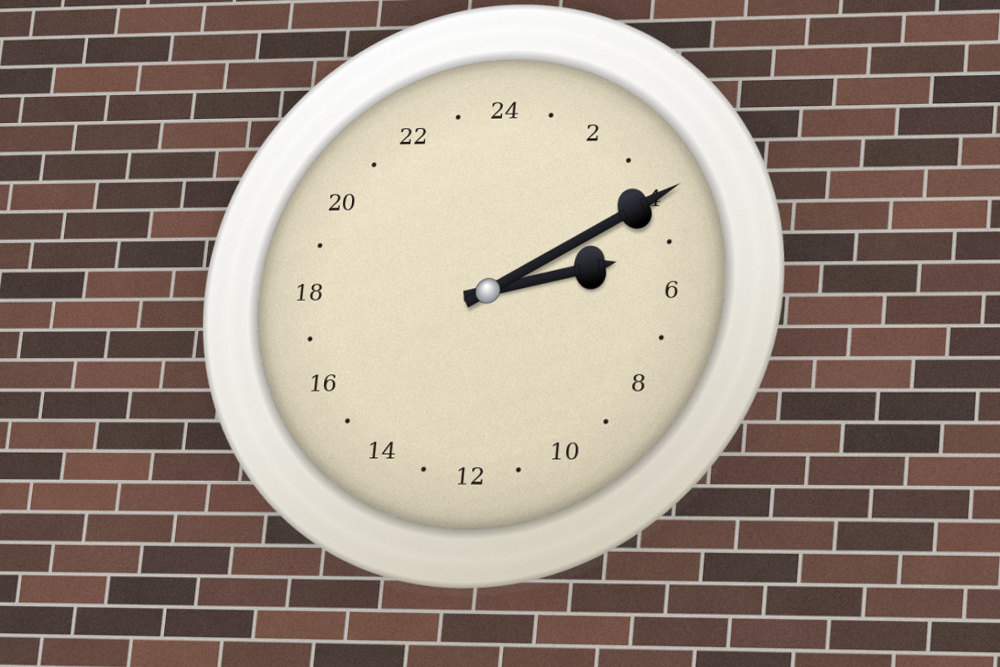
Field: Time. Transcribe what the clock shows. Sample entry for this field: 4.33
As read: 5.10
